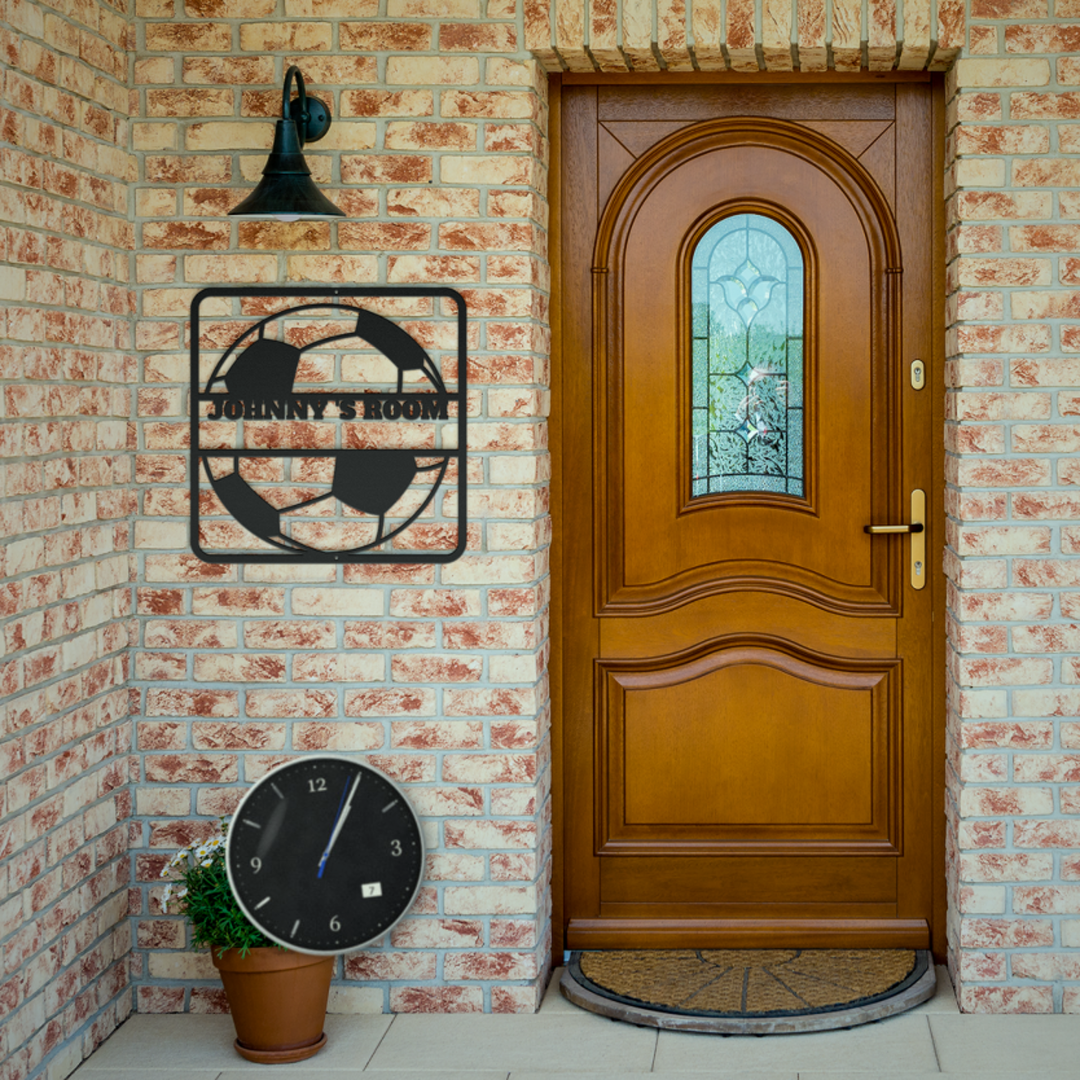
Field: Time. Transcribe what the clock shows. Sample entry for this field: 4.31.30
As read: 1.05.04
